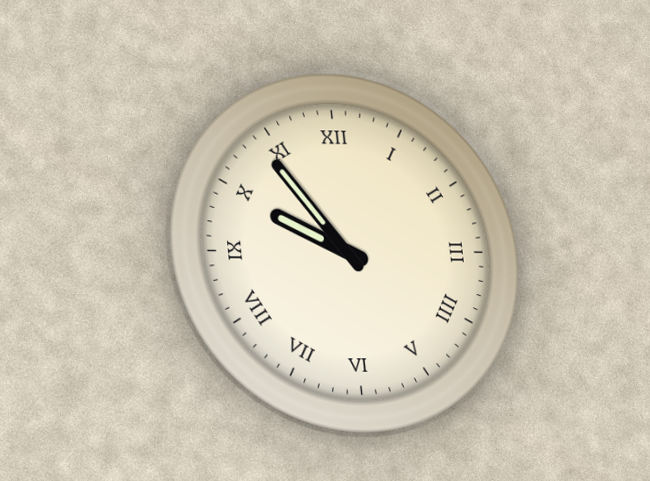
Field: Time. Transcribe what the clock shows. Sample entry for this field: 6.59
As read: 9.54
